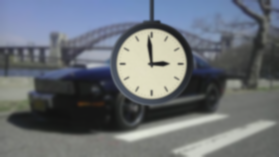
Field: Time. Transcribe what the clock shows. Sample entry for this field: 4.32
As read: 2.59
